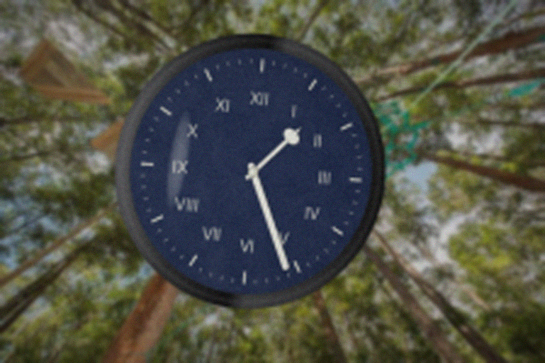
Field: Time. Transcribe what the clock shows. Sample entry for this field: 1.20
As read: 1.26
